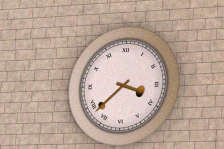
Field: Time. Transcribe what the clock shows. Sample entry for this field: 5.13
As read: 3.38
